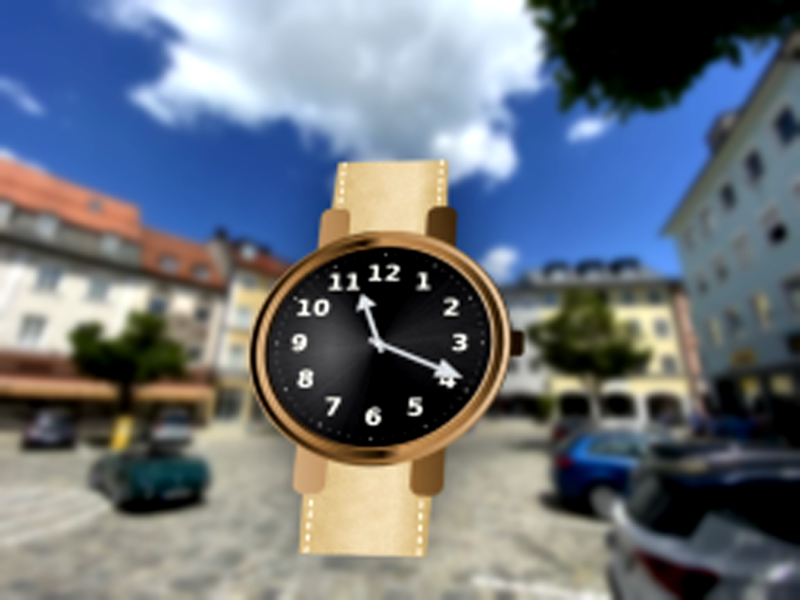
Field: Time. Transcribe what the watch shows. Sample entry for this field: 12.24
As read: 11.19
